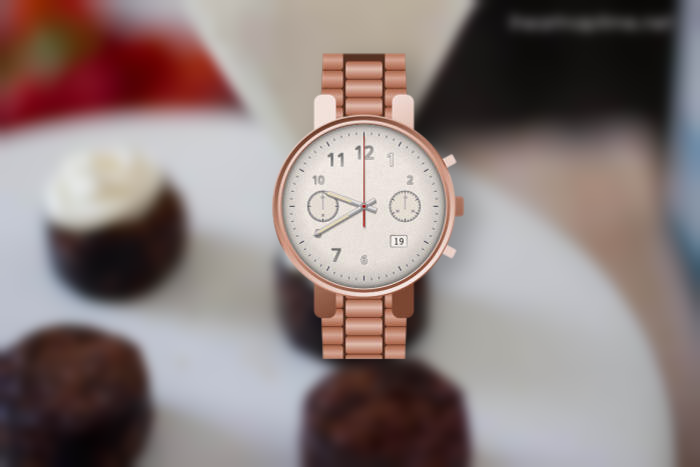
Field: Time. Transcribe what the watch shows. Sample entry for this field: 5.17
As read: 9.40
